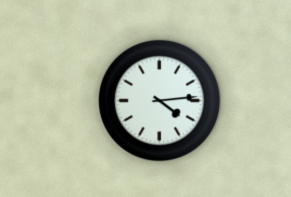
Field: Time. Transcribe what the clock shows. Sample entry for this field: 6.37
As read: 4.14
